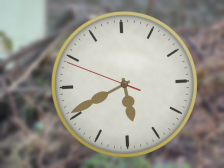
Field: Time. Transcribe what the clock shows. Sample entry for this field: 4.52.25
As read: 5.40.49
